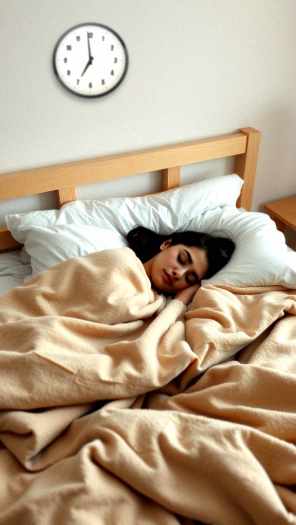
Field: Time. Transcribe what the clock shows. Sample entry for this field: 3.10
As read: 6.59
